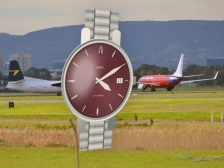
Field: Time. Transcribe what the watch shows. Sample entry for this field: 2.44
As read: 4.10
